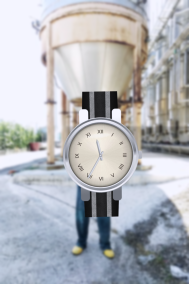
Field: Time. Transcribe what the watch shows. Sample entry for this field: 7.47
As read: 11.35
